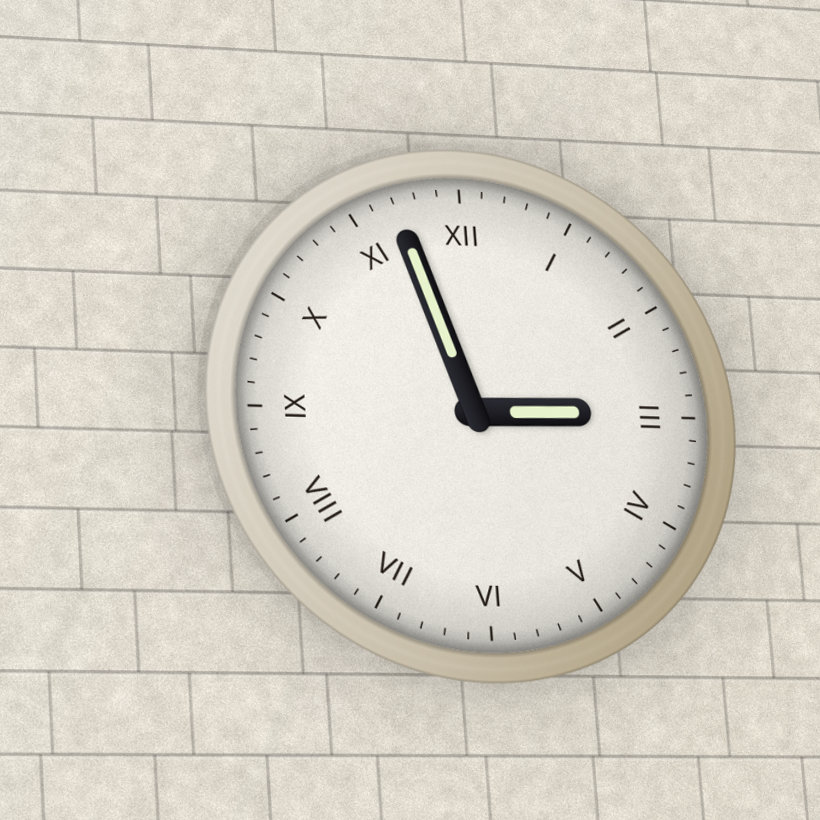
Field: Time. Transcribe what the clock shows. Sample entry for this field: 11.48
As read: 2.57
